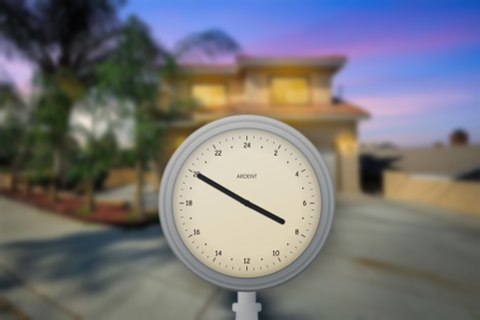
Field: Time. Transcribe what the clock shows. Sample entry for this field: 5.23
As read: 7.50
